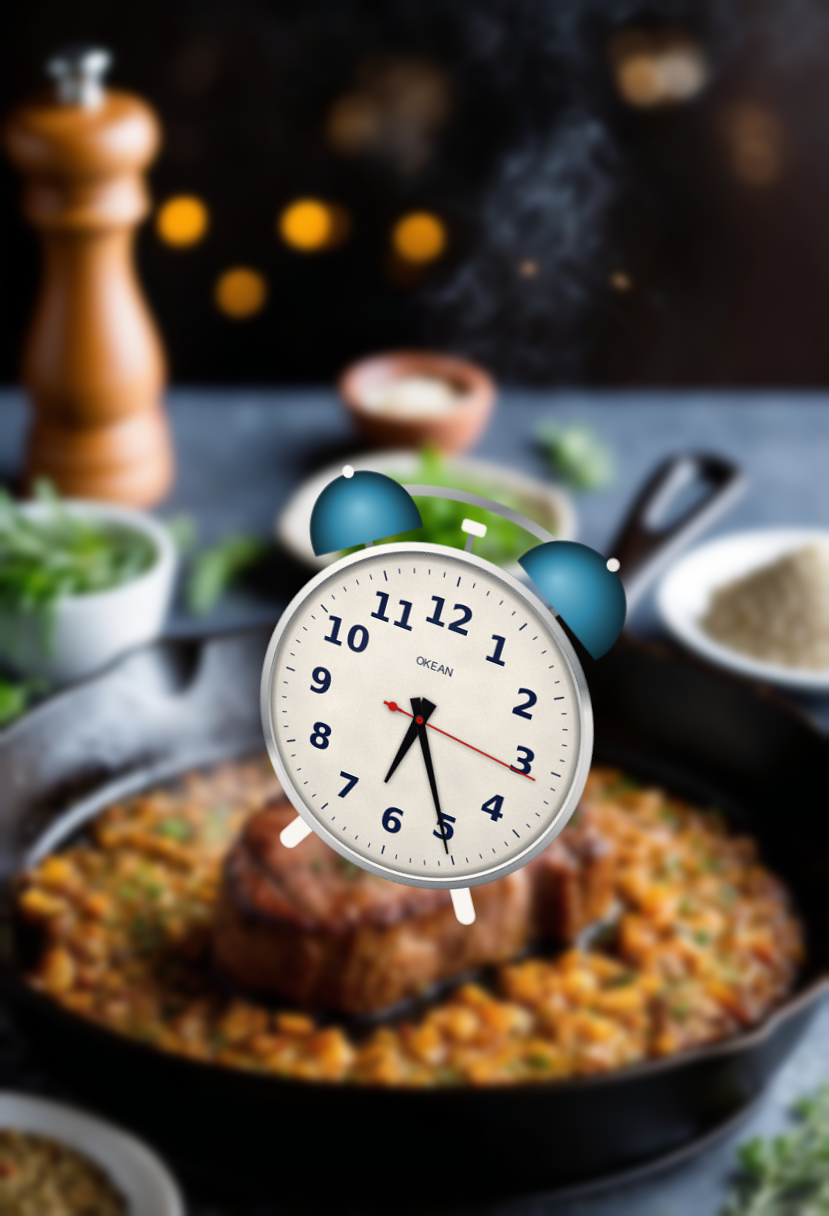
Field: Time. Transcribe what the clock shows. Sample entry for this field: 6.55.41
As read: 6.25.16
